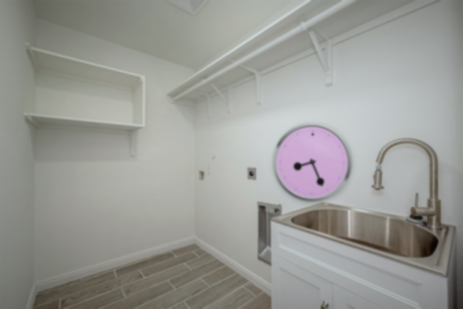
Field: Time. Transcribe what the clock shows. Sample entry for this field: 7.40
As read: 8.26
